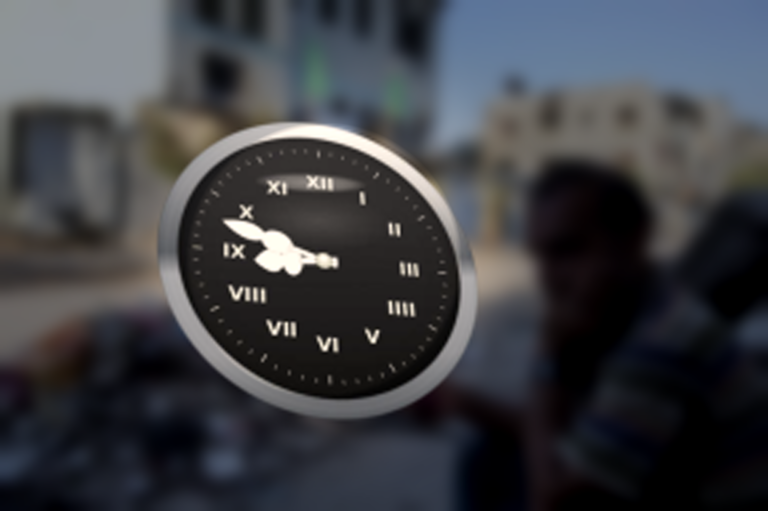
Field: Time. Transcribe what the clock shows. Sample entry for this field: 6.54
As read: 8.48
